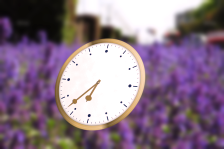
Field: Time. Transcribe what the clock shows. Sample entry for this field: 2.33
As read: 6.37
